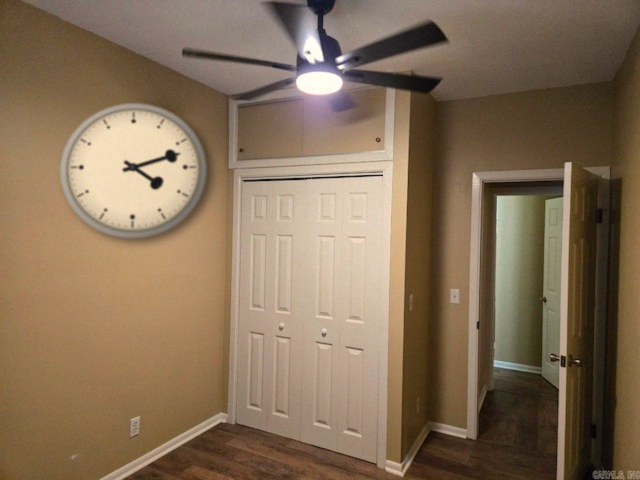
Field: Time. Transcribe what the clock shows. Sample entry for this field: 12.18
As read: 4.12
